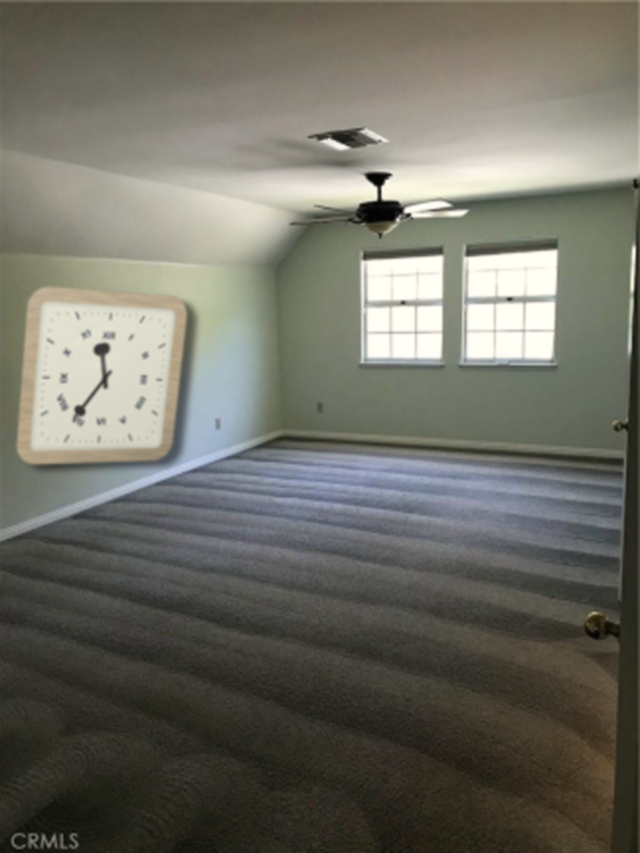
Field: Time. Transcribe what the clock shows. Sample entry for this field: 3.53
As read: 11.36
